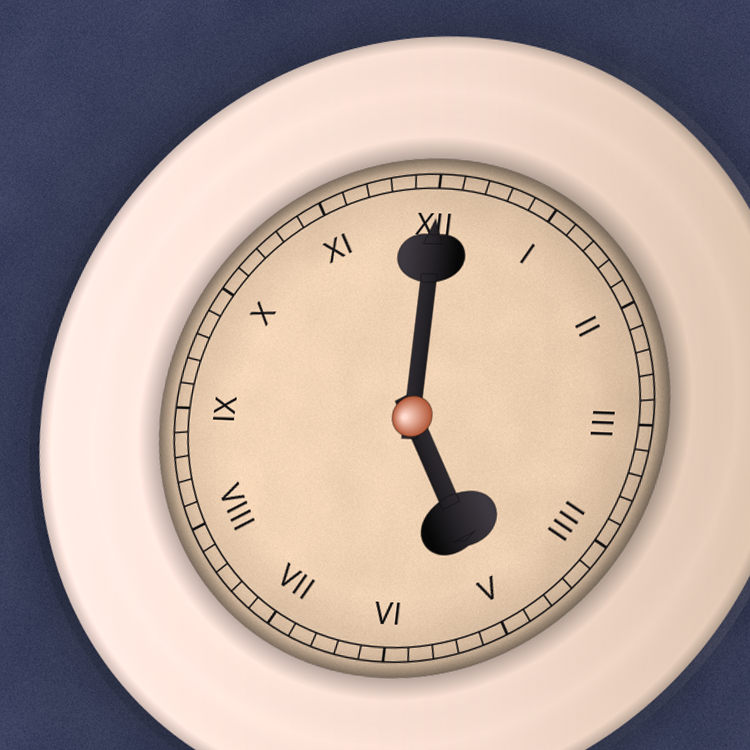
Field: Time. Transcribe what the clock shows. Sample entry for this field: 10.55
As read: 5.00
